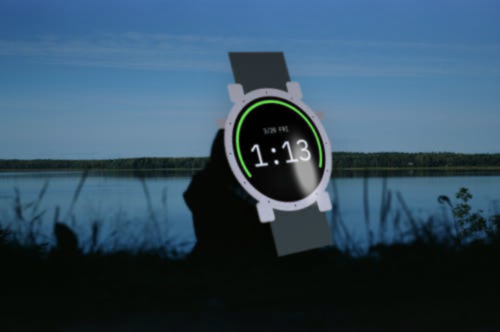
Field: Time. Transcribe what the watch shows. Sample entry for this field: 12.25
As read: 1.13
